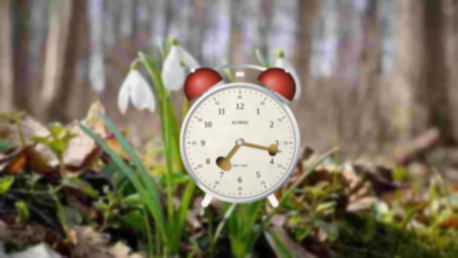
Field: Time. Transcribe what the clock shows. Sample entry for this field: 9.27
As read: 7.17
